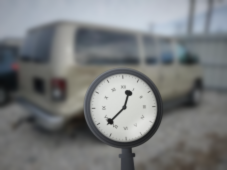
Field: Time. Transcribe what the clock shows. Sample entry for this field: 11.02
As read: 12.38
